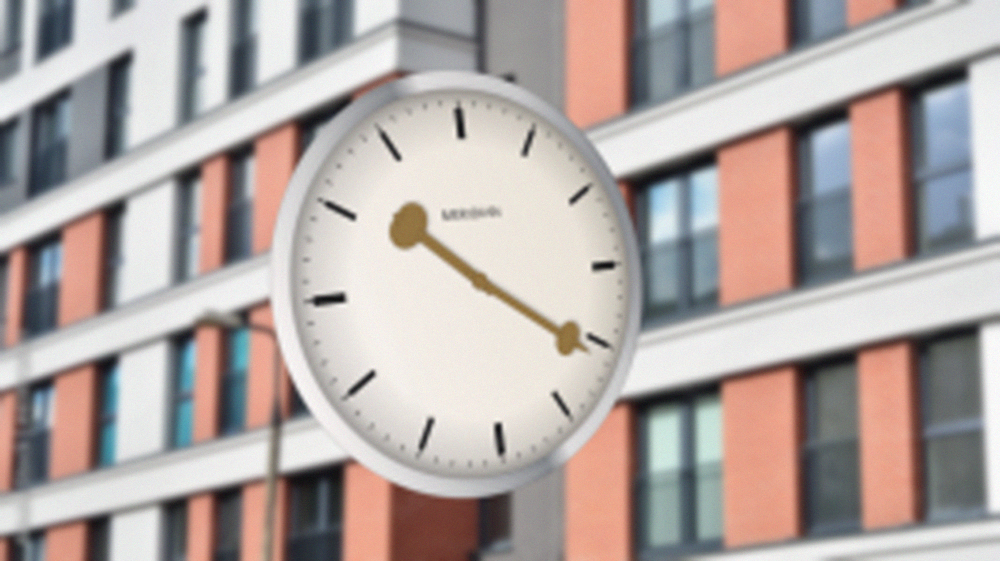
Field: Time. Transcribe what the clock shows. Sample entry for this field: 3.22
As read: 10.21
